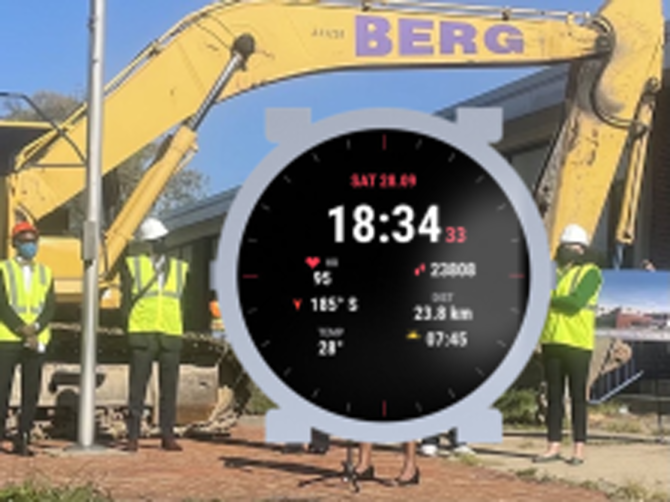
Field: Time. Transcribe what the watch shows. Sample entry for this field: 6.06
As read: 18.34
